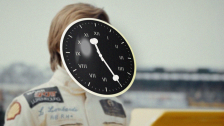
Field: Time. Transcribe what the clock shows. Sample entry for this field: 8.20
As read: 11.25
